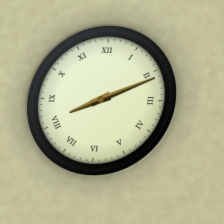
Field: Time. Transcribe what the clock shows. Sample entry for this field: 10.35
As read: 8.11
